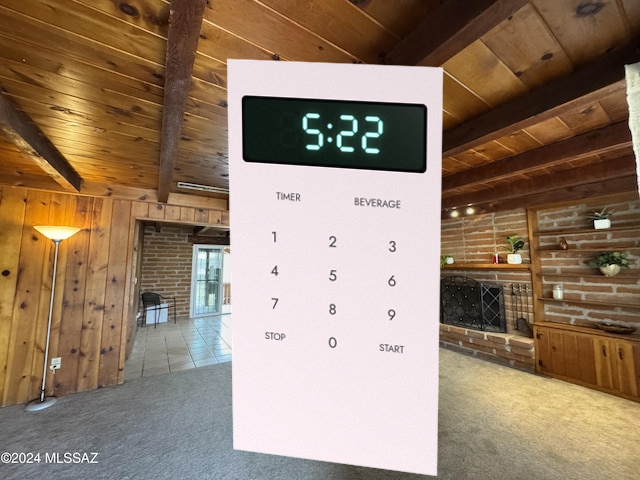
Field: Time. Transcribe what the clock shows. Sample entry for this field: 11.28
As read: 5.22
